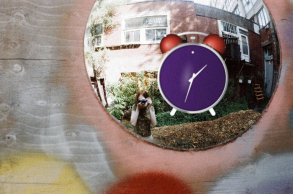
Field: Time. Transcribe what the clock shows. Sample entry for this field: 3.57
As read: 1.33
